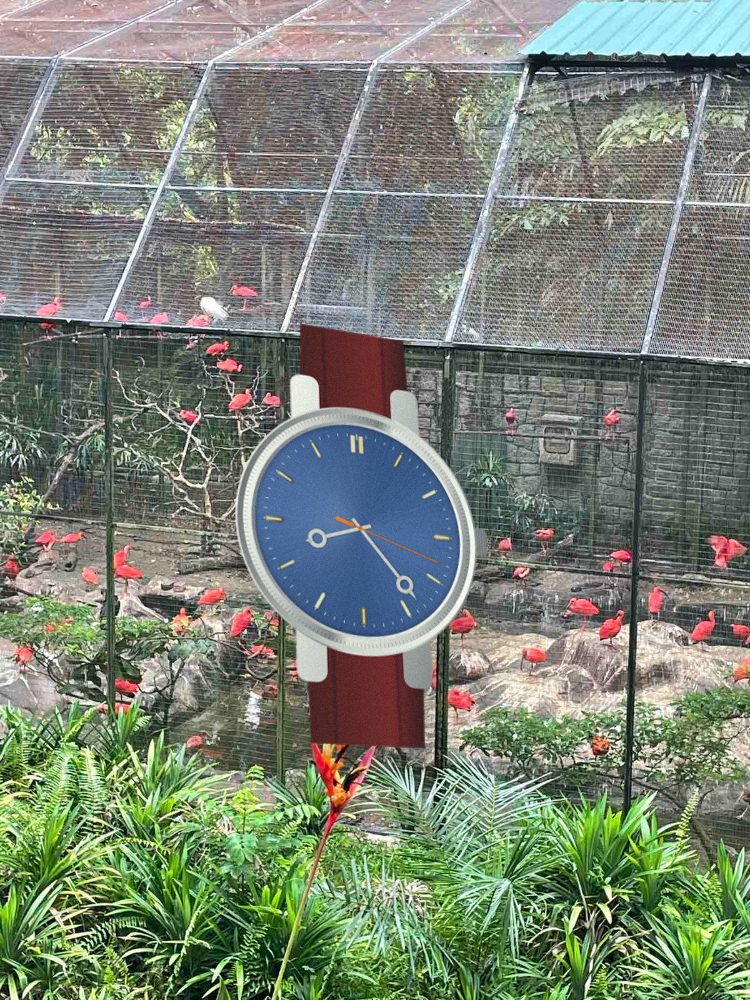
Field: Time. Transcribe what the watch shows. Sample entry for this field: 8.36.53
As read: 8.23.18
